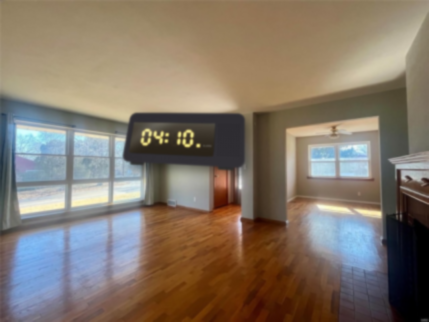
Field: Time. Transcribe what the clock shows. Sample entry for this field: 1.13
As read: 4.10
